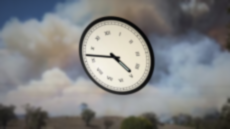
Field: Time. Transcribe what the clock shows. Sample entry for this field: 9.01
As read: 4.47
